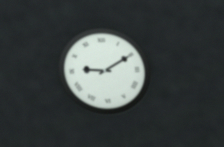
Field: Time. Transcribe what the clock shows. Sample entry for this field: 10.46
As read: 9.10
